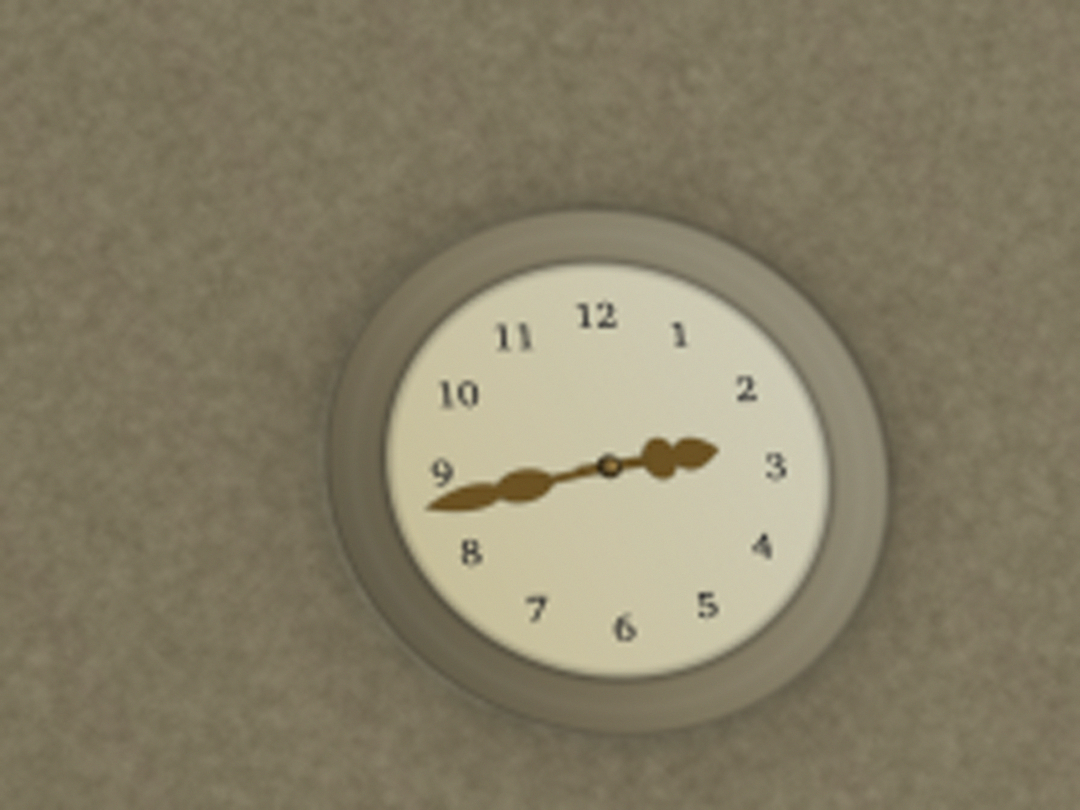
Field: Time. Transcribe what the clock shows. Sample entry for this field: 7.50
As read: 2.43
